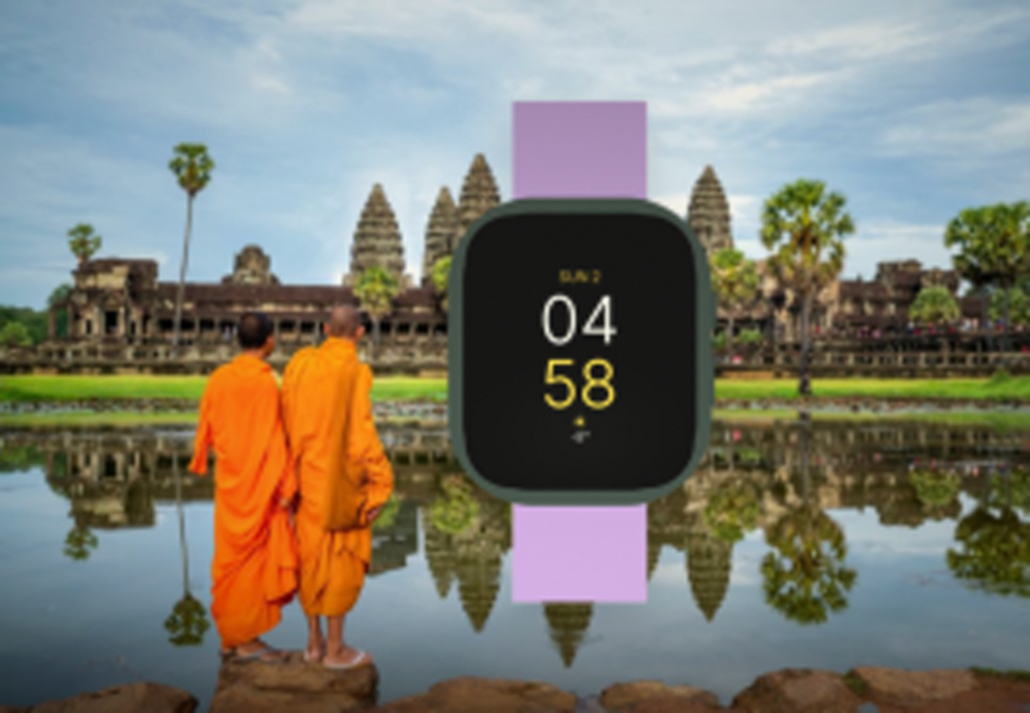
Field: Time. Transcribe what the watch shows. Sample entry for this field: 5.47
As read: 4.58
